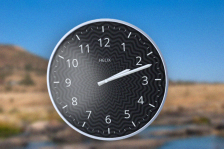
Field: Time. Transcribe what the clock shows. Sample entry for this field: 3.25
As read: 2.12
